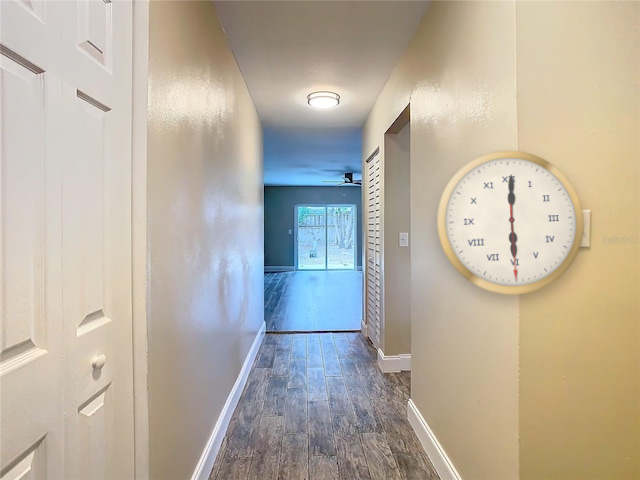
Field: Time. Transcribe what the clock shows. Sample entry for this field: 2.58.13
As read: 6.00.30
